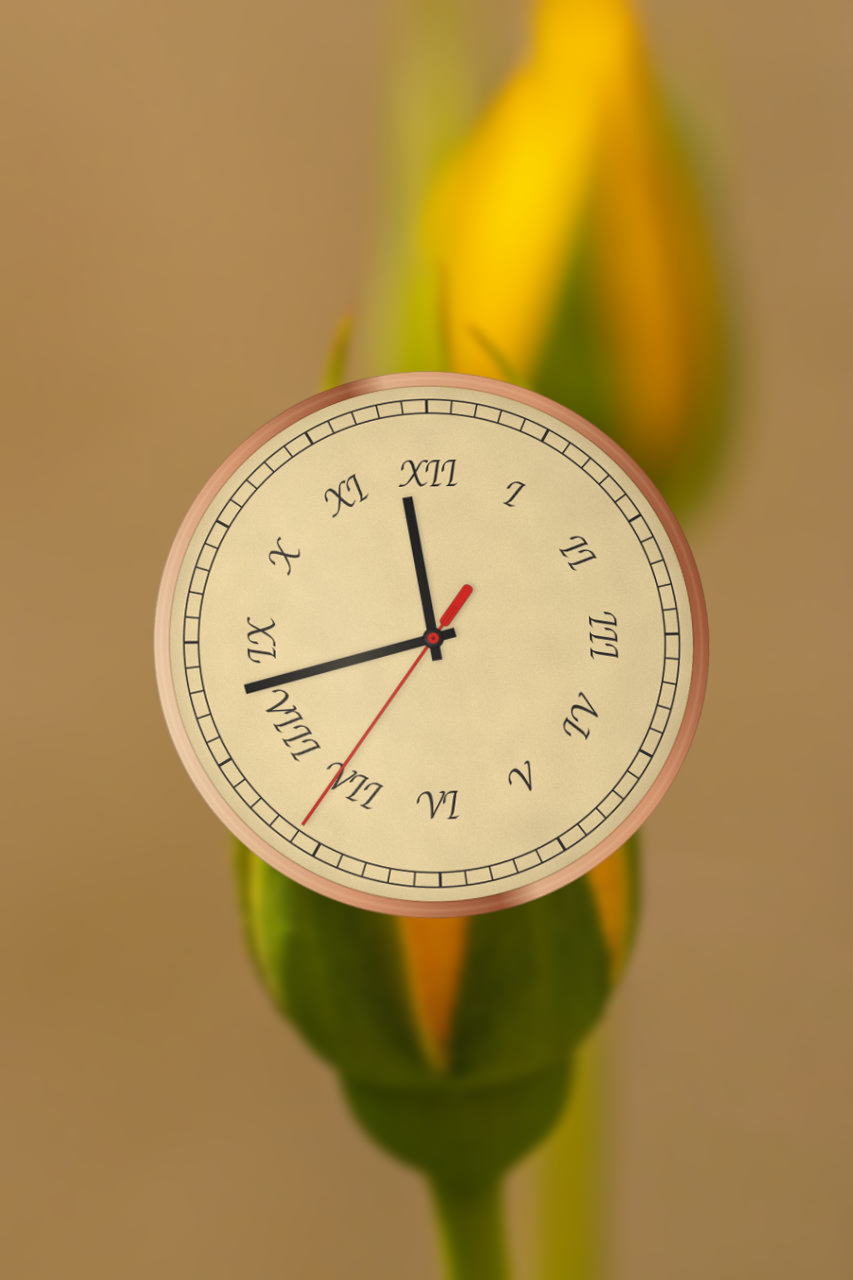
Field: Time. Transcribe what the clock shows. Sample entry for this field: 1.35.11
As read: 11.42.36
